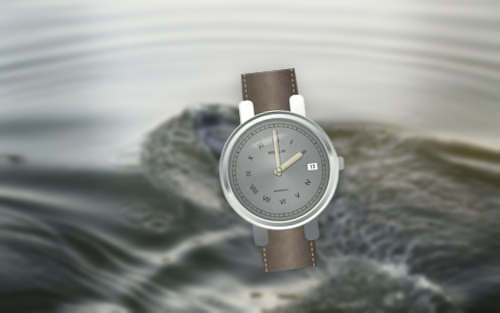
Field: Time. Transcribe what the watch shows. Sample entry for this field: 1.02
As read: 2.00
